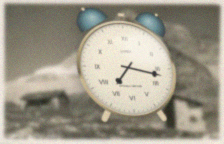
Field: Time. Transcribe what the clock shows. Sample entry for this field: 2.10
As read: 7.17
